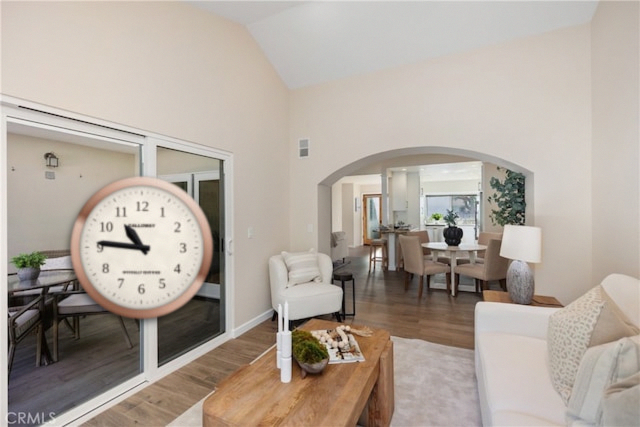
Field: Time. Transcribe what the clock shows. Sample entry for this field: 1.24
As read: 10.46
